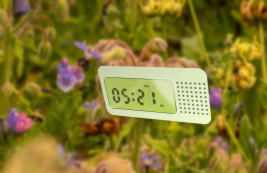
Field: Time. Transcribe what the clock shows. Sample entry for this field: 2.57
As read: 5.21
